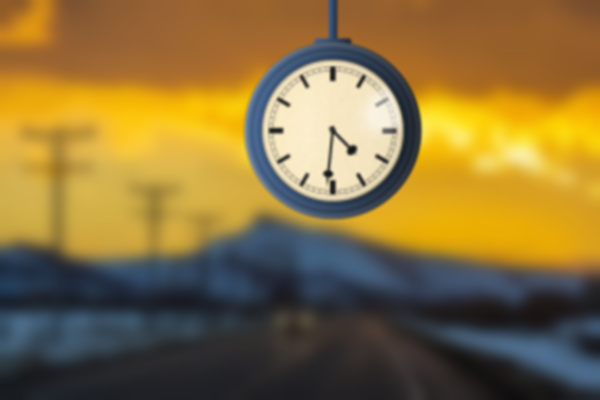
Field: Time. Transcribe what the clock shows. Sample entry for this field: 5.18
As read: 4.31
